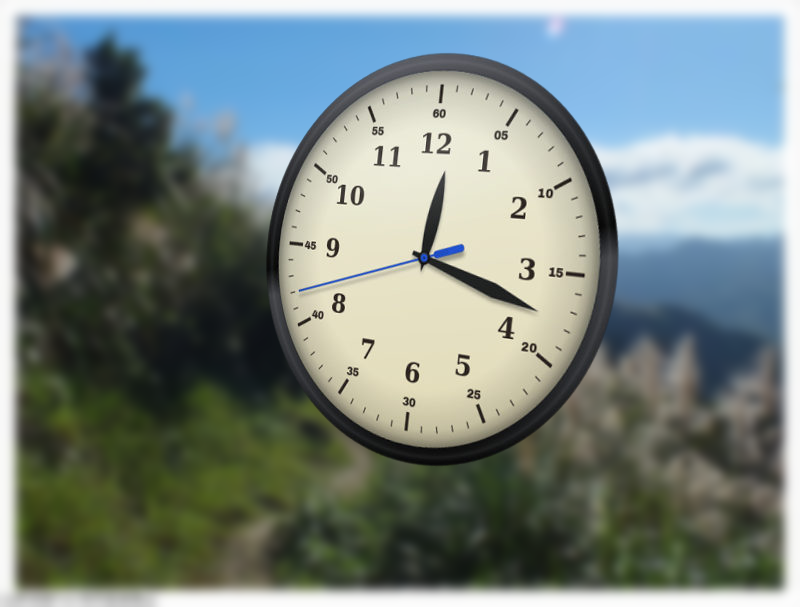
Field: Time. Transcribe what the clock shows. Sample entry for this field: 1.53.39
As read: 12.17.42
